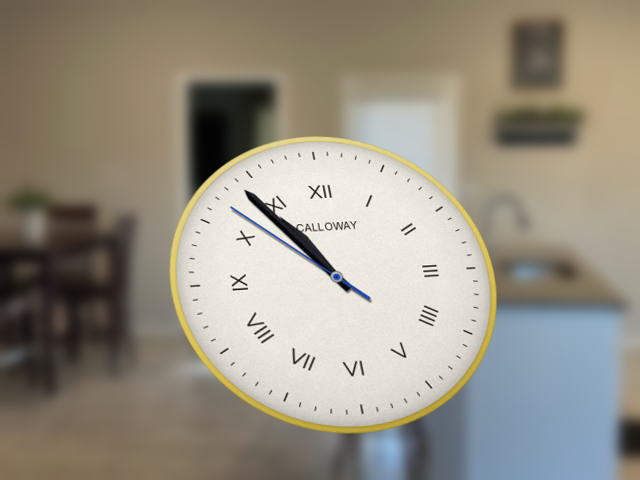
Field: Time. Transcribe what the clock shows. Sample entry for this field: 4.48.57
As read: 10.53.52
